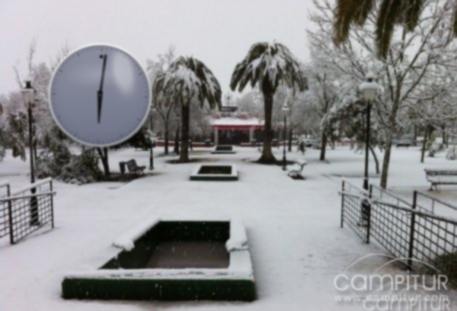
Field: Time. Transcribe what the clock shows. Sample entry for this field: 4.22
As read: 6.01
